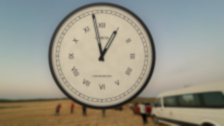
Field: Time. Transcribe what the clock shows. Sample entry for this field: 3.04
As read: 12.58
